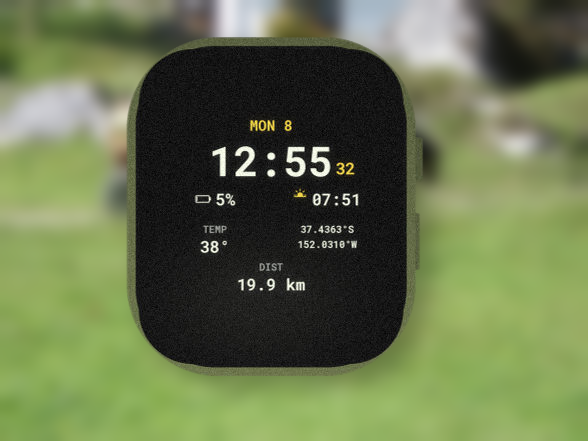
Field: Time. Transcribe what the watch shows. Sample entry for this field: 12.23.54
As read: 12.55.32
